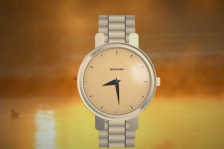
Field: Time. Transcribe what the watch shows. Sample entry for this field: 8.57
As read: 8.29
